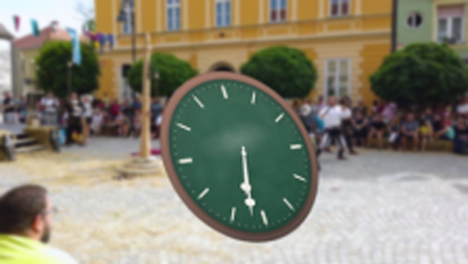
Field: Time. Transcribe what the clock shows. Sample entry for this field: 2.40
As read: 6.32
